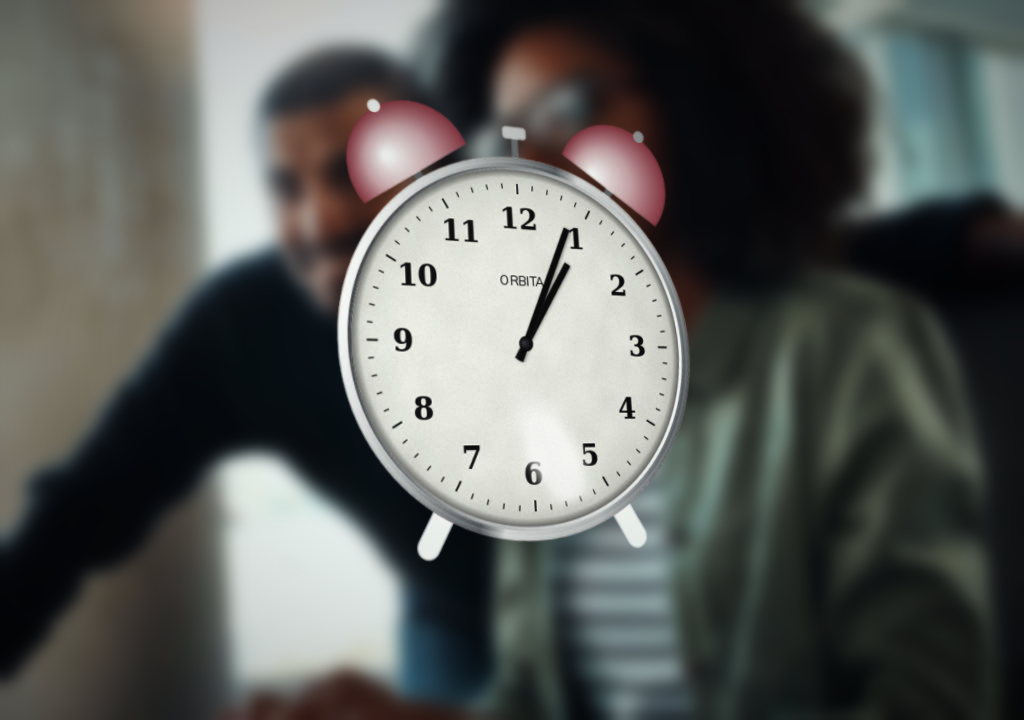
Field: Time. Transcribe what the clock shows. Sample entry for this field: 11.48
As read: 1.04
